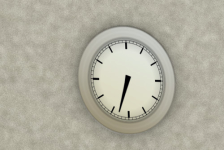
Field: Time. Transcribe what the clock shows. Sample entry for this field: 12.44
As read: 6.33
